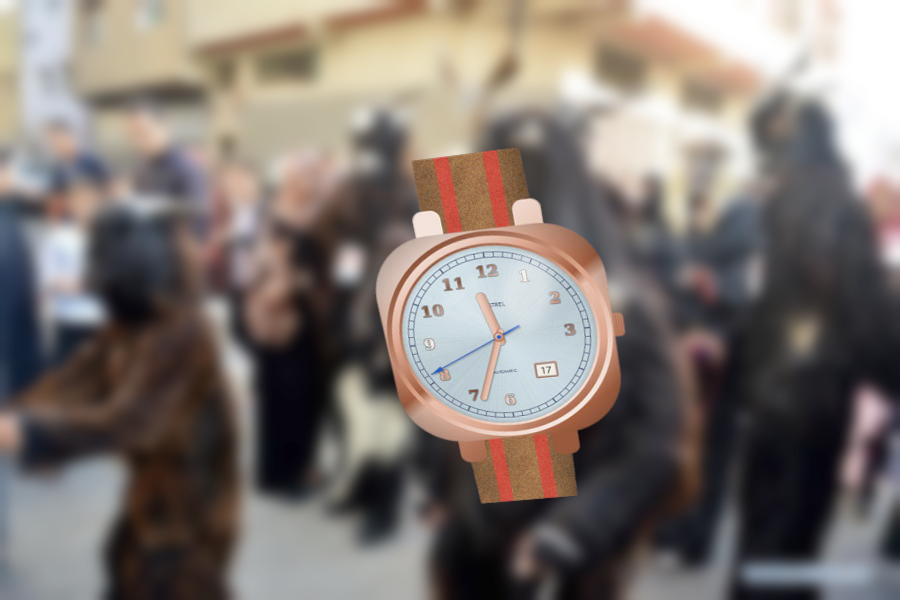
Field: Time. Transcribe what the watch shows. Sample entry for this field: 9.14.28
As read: 11.33.41
